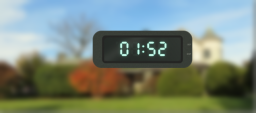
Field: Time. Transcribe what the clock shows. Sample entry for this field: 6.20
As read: 1.52
